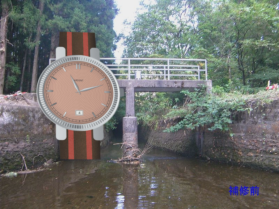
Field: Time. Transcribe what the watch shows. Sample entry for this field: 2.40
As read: 11.12
